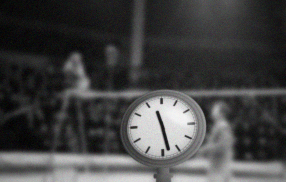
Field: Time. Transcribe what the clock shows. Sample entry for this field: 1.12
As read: 11.28
